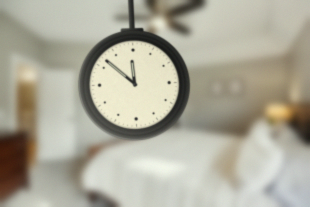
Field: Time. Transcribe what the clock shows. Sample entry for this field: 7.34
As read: 11.52
